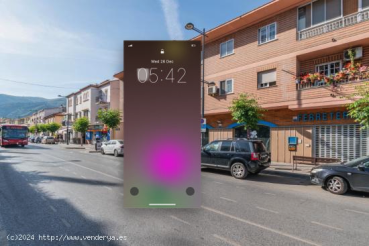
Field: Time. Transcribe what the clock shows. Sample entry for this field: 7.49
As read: 5.42
